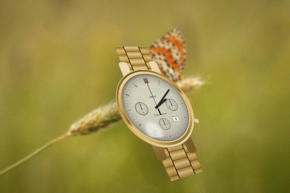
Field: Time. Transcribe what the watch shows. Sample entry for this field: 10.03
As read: 2.09
